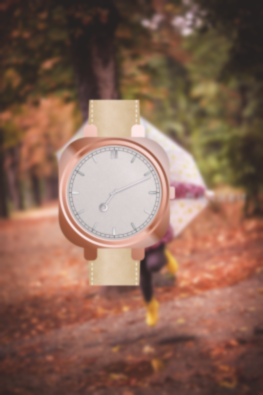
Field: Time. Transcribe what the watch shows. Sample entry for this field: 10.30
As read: 7.11
